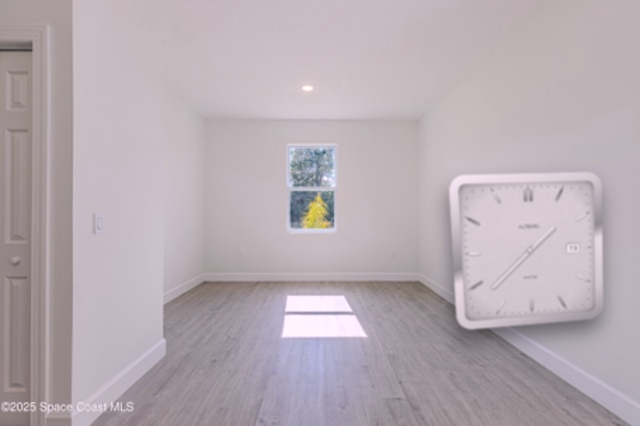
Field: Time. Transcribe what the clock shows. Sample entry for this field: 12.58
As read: 1.38
